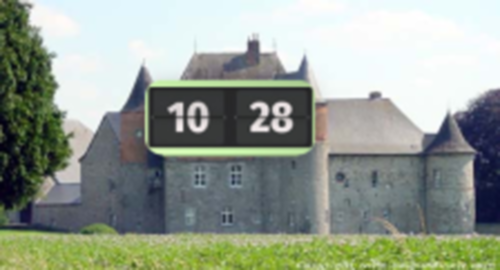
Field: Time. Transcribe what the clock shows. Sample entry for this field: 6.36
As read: 10.28
